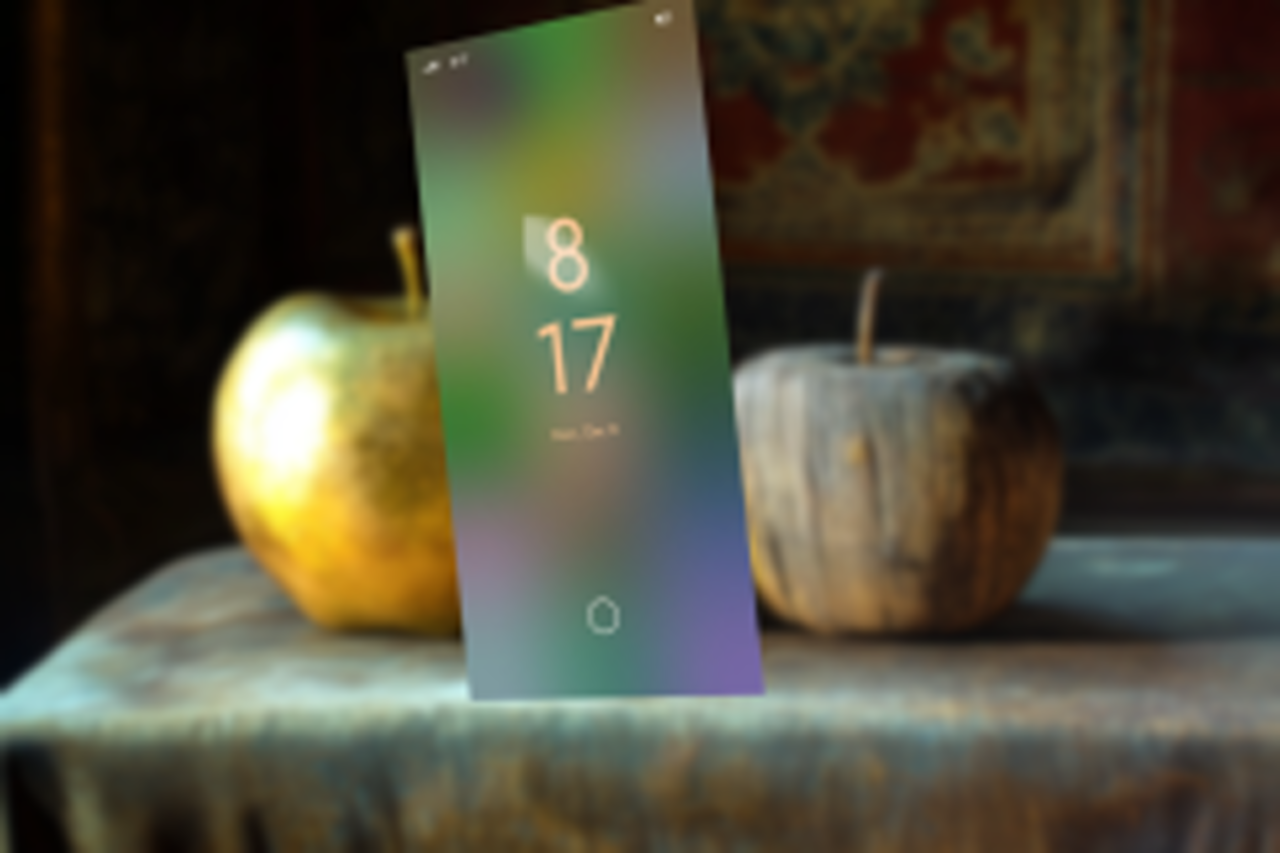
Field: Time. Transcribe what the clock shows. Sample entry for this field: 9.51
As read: 8.17
